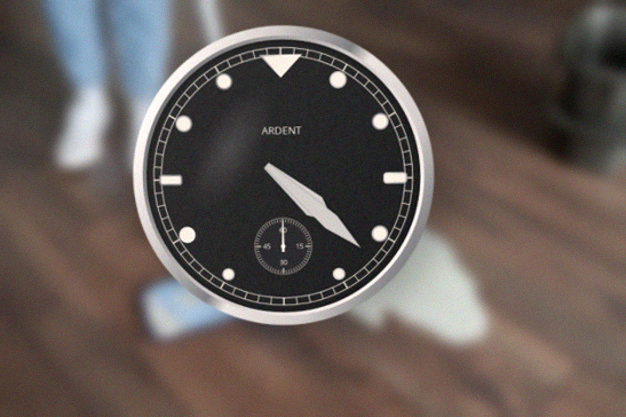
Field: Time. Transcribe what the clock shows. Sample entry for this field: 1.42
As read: 4.22
